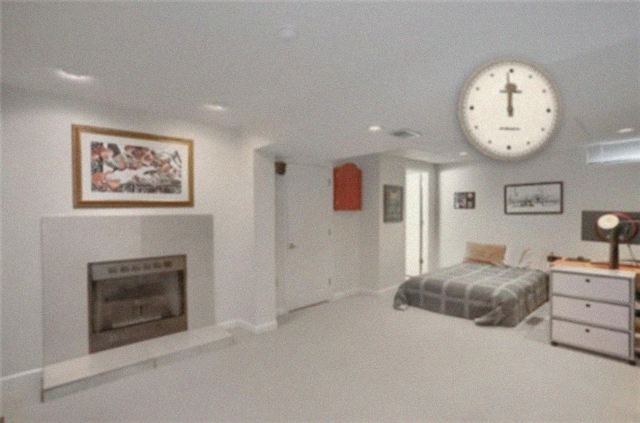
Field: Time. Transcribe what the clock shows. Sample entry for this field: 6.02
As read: 11.59
